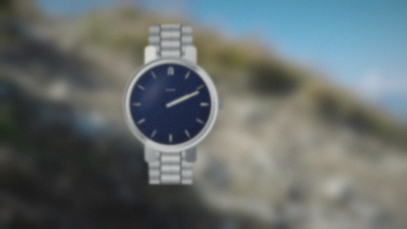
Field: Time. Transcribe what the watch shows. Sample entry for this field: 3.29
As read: 2.11
